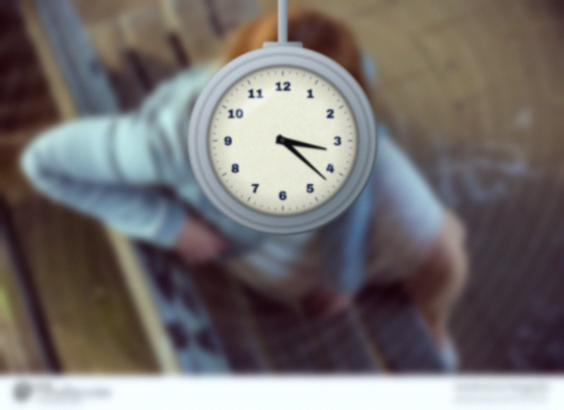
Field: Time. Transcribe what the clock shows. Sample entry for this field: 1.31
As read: 3.22
